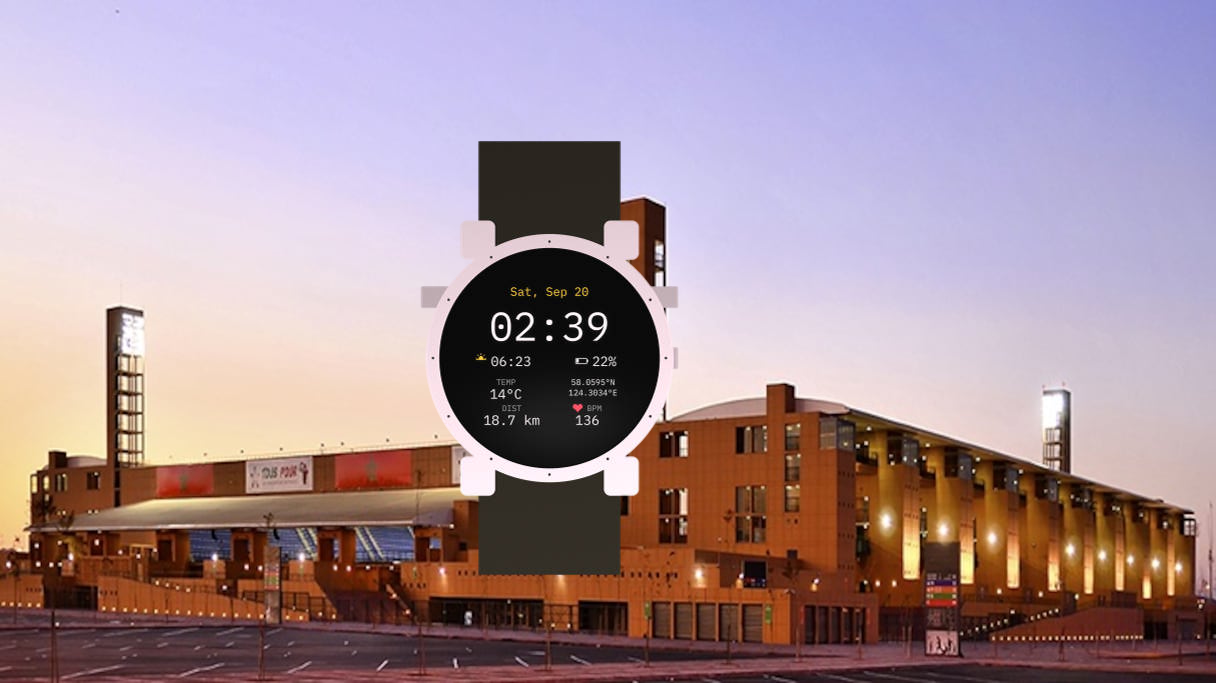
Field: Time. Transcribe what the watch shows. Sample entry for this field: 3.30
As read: 2.39
